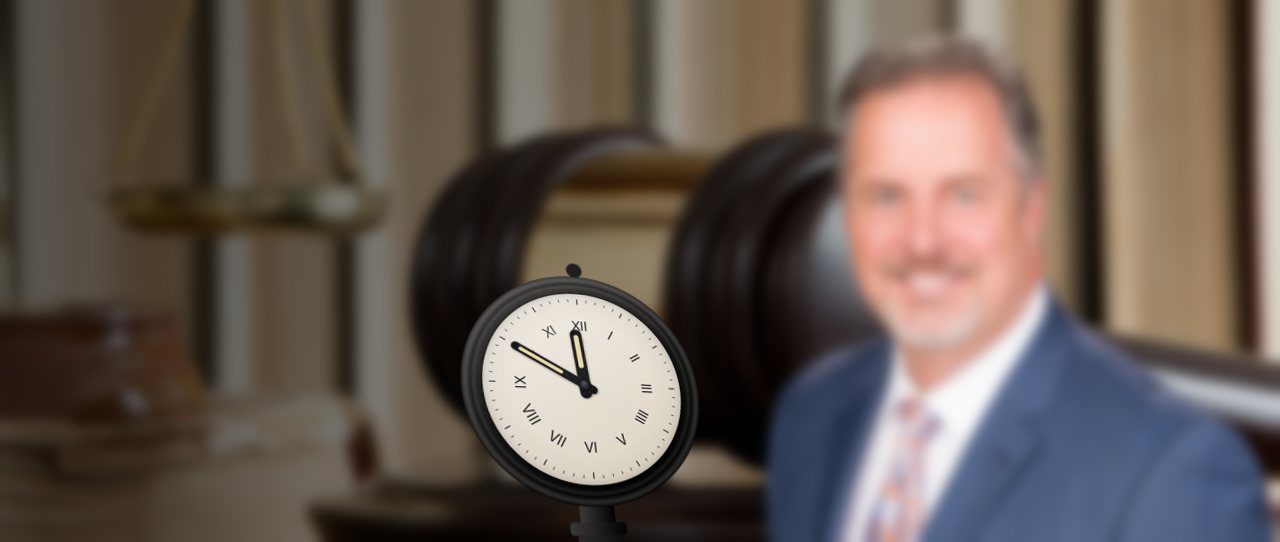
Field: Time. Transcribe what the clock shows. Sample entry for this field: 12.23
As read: 11.50
